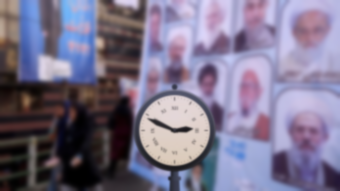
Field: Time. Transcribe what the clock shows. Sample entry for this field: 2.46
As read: 2.49
